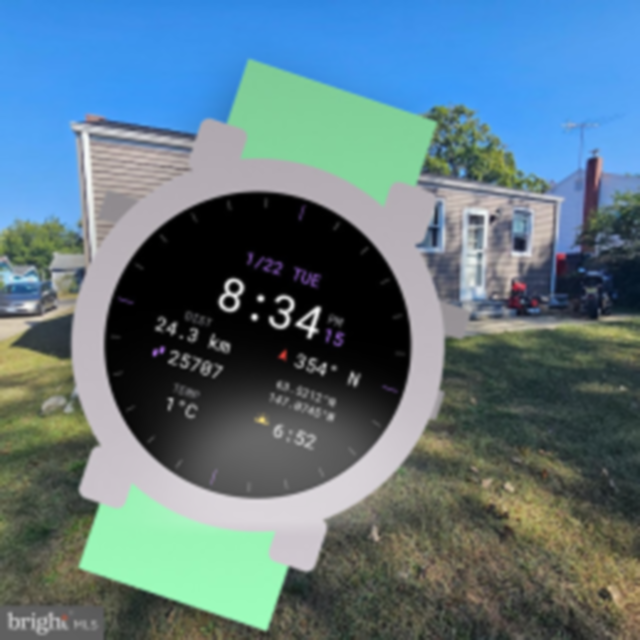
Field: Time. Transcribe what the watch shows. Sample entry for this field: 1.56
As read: 8.34
